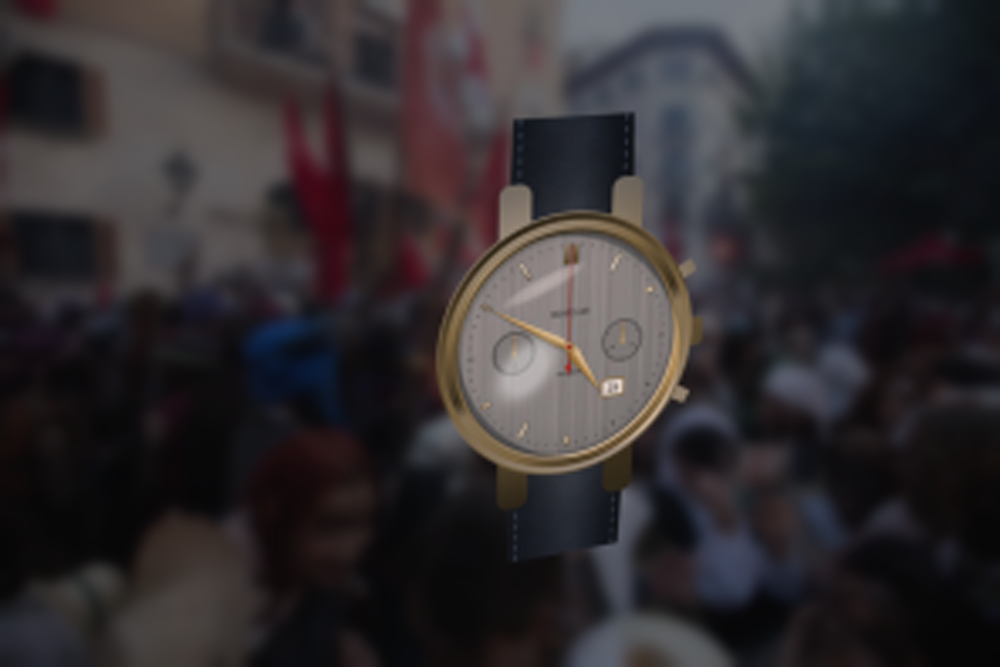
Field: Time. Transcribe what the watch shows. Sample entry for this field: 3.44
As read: 4.50
